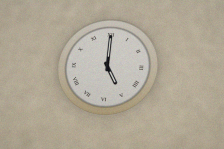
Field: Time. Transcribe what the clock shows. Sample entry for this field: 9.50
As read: 5.00
